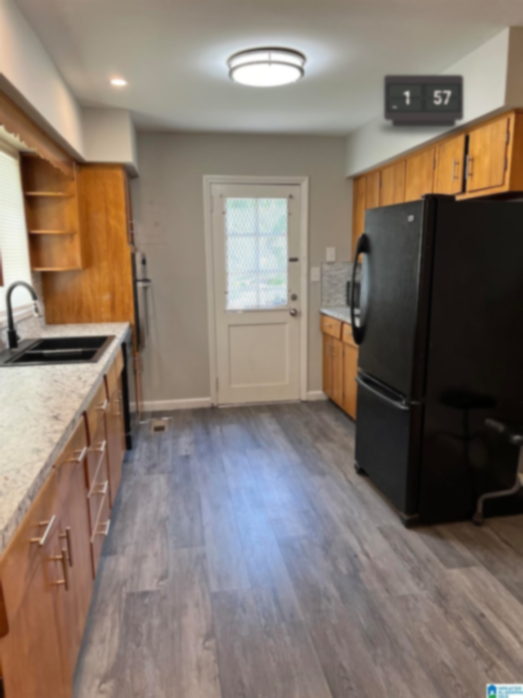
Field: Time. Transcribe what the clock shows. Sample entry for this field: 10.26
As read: 1.57
